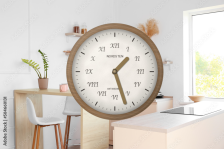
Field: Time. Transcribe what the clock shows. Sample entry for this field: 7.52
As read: 1.27
